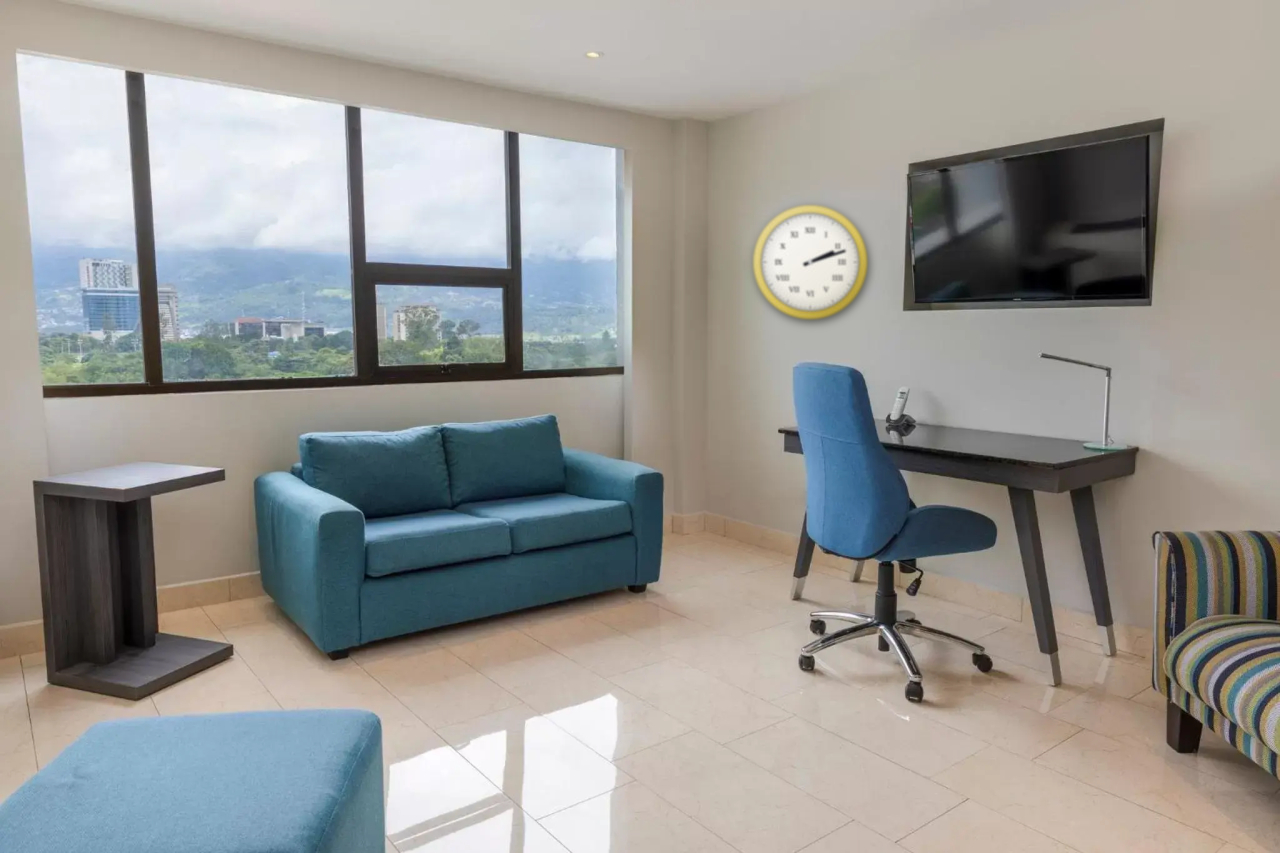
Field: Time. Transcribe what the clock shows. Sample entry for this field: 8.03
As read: 2.12
